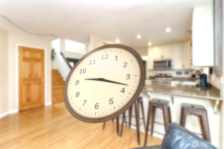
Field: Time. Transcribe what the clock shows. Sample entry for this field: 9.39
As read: 9.18
